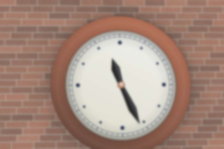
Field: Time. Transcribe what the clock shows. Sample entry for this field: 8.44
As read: 11.26
